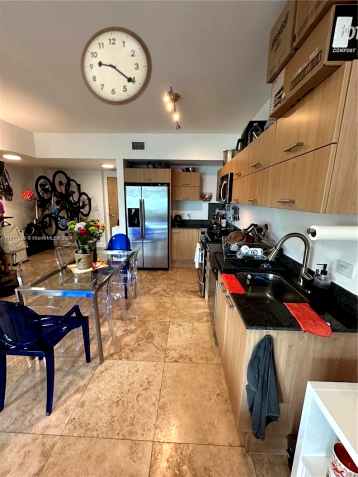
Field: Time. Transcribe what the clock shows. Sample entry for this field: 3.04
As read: 9.21
